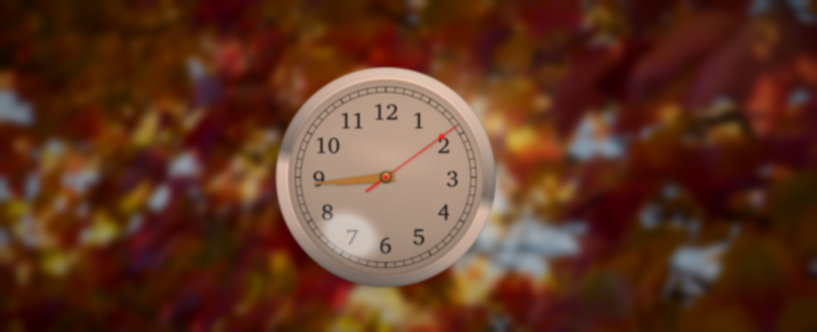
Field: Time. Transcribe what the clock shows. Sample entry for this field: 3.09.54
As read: 8.44.09
